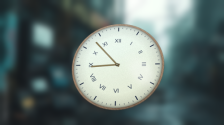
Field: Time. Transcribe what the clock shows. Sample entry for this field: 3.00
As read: 8.53
